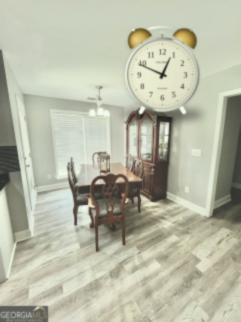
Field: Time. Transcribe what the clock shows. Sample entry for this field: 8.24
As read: 12.49
